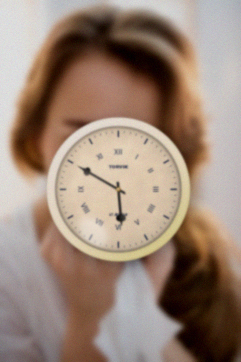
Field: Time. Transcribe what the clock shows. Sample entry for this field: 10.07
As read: 5.50
